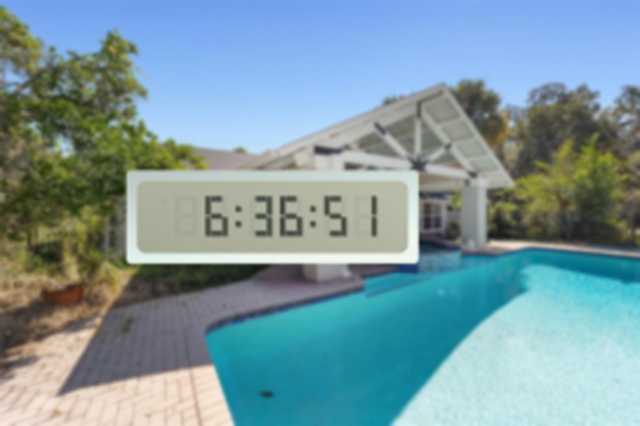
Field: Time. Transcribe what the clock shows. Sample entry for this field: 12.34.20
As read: 6.36.51
